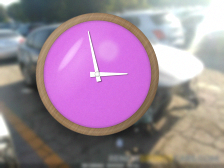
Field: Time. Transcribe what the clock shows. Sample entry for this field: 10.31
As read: 2.58
